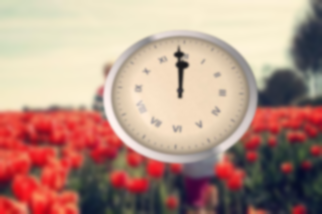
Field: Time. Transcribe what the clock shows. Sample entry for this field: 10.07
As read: 11.59
